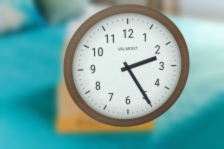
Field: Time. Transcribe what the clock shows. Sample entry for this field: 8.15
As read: 2.25
